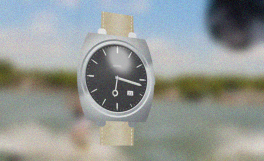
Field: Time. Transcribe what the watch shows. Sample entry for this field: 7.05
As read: 6.17
